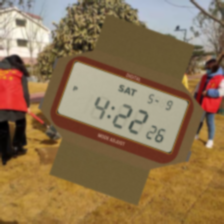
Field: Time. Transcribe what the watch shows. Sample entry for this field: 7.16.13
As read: 4.22.26
